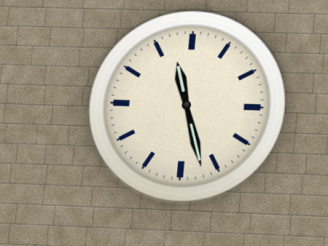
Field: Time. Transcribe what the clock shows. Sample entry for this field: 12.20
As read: 11.27
